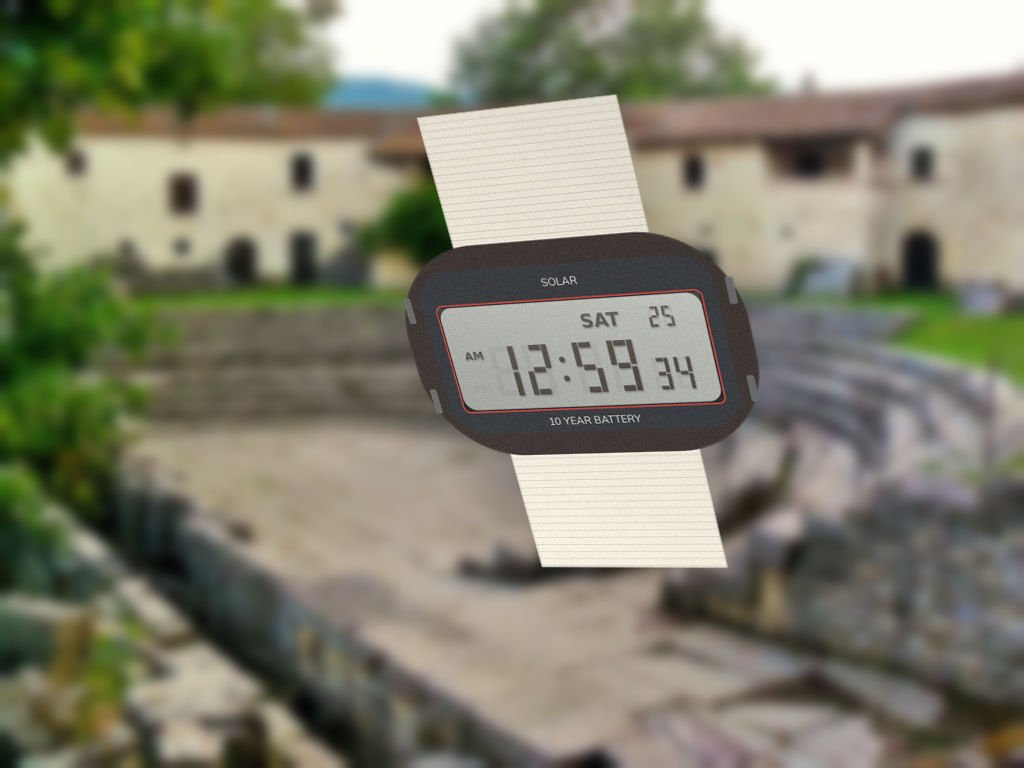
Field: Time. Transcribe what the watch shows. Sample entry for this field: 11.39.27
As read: 12.59.34
